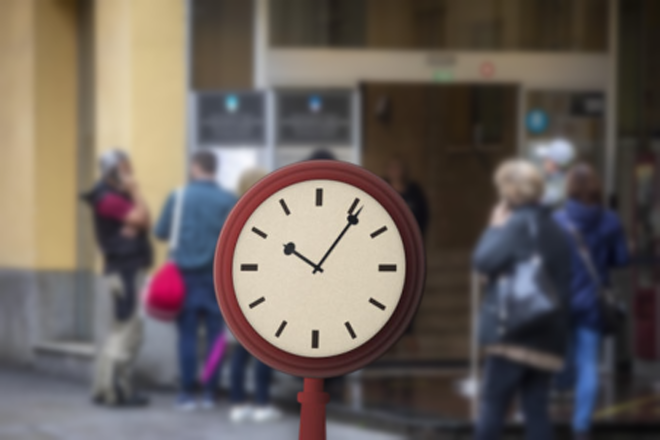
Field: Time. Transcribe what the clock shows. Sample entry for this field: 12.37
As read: 10.06
